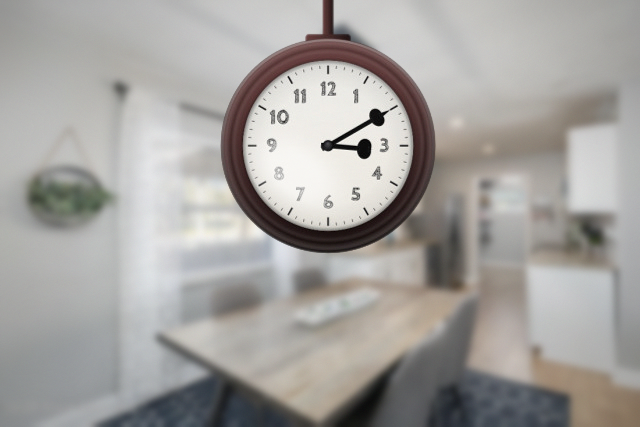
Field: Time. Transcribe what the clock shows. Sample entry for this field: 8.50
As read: 3.10
